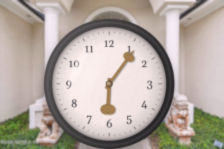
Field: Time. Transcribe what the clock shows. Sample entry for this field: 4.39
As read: 6.06
